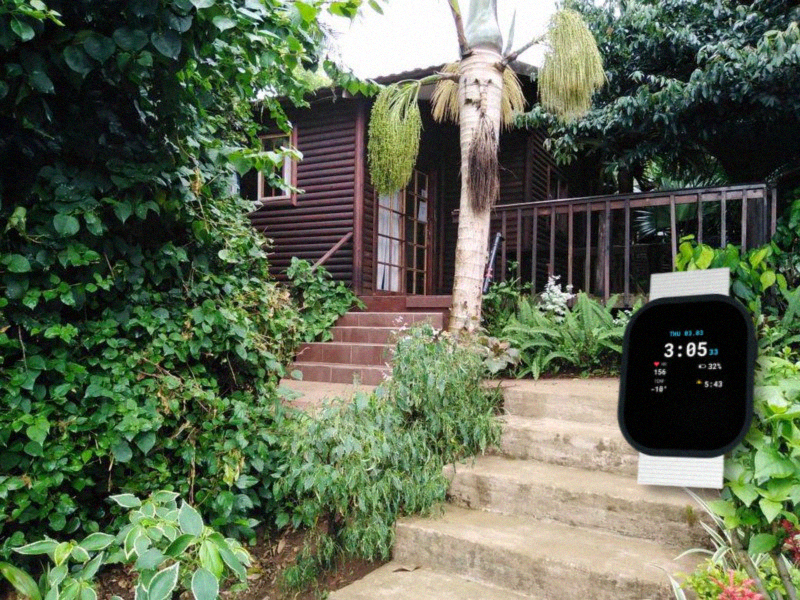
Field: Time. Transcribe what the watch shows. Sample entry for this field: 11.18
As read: 3.05
